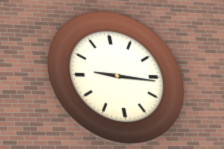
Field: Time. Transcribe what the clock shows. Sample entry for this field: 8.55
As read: 9.16
